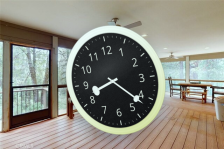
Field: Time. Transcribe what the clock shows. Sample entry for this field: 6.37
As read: 8.22
